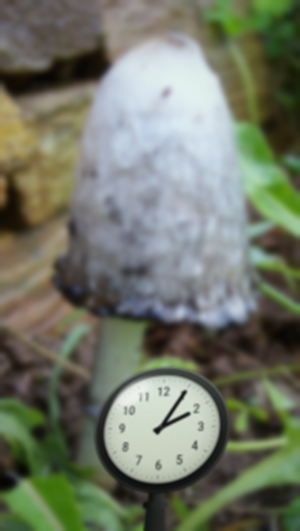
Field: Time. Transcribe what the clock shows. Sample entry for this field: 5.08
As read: 2.05
